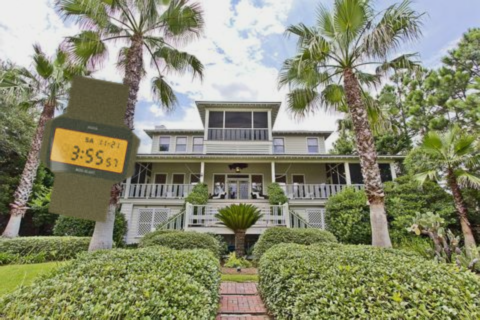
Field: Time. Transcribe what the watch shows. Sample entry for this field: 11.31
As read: 3.55
